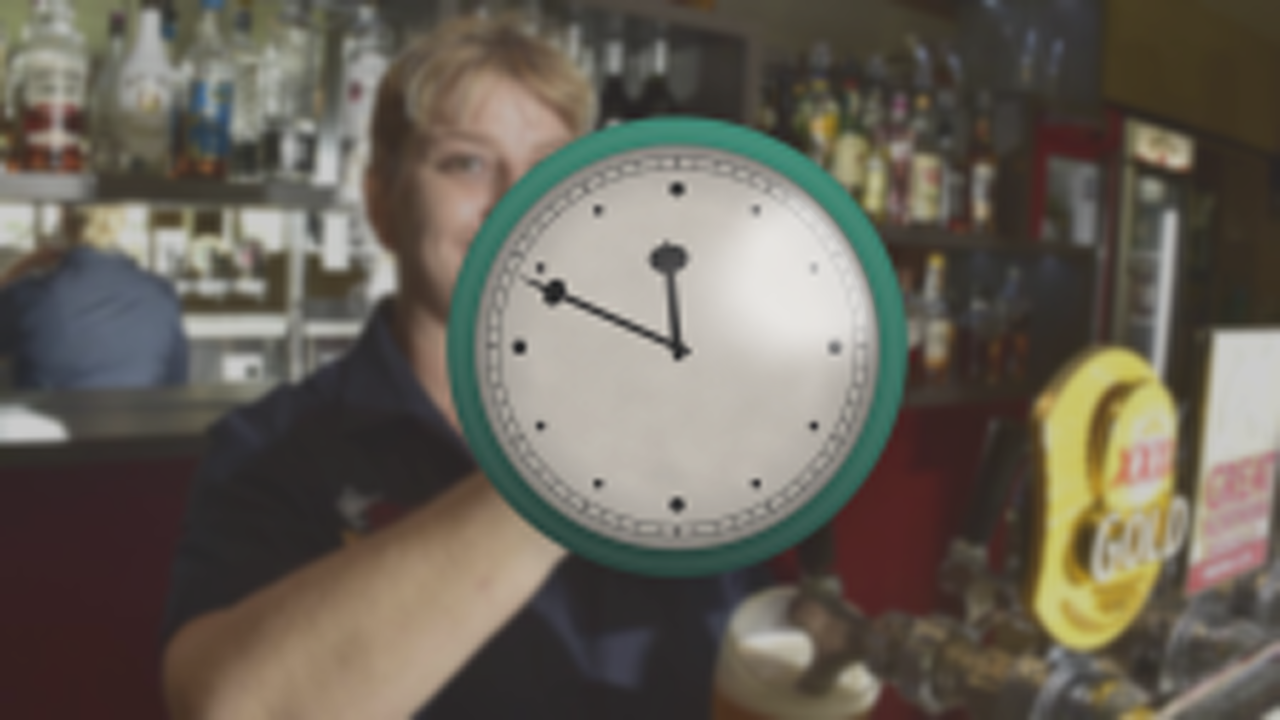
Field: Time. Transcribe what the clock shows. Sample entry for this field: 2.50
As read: 11.49
